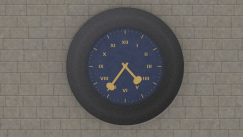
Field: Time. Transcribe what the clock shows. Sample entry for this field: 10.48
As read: 4.36
